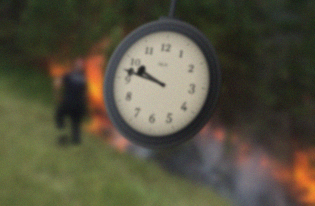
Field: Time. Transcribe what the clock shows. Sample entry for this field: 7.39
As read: 9.47
